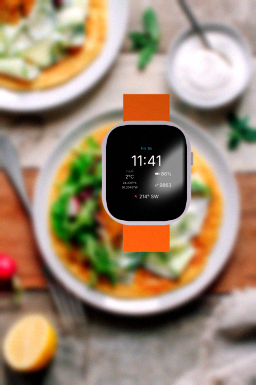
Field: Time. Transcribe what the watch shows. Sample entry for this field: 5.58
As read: 11.41
